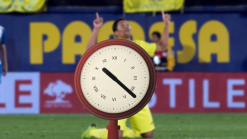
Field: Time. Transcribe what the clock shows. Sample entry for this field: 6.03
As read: 10.22
